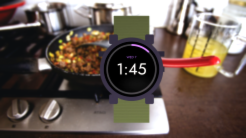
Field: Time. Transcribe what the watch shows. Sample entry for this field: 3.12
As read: 1.45
